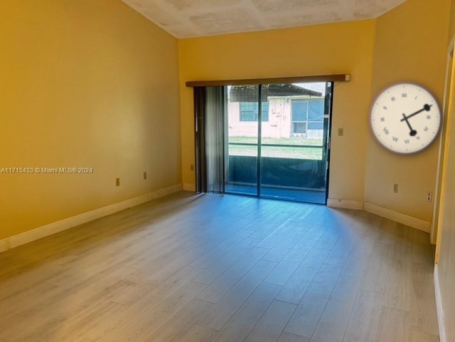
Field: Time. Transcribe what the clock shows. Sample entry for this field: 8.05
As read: 5.11
